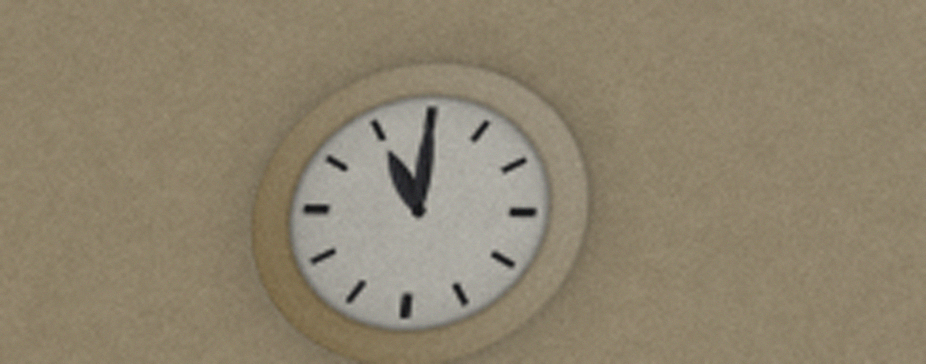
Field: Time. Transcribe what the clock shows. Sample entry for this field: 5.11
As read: 11.00
